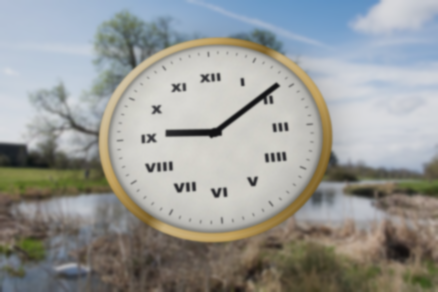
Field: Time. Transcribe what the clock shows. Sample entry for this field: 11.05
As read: 9.09
